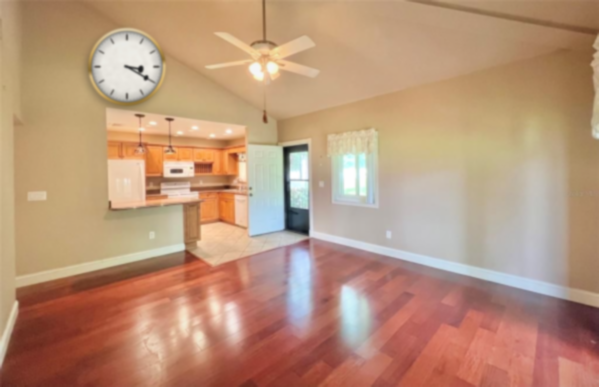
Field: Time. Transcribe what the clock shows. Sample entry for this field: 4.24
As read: 3.20
